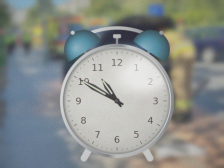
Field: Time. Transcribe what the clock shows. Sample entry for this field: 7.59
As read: 10.50
